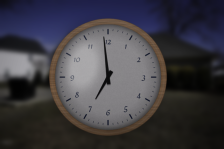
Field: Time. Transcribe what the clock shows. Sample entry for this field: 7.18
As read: 6.59
